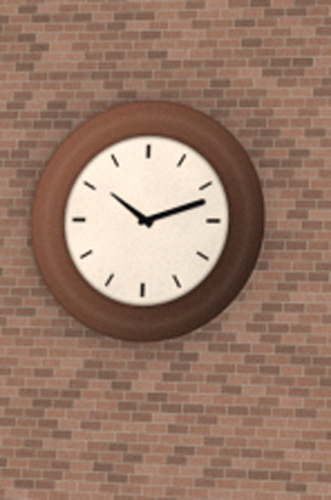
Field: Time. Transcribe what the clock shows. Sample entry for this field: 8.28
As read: 10.12
